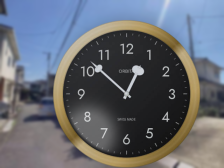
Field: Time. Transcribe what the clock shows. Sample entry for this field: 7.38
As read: 12.52
